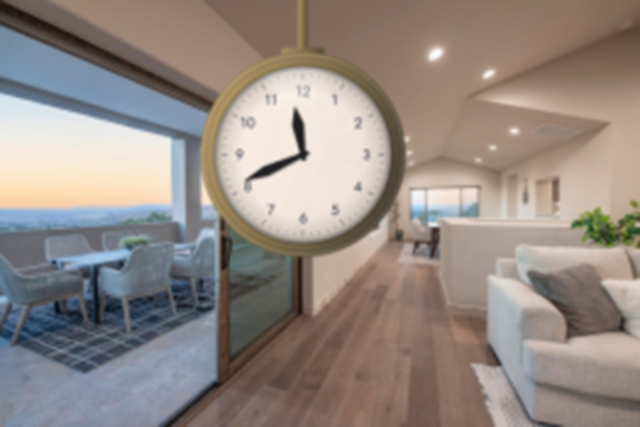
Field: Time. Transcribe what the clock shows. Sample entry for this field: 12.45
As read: 11.41
